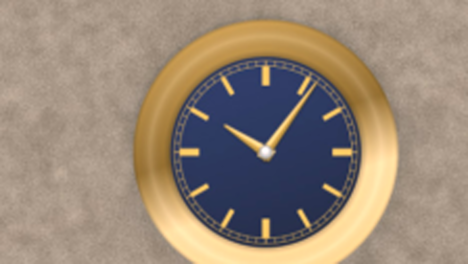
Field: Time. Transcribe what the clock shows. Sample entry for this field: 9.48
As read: 10.06
